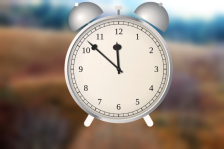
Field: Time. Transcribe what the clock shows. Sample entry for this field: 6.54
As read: 11.52
